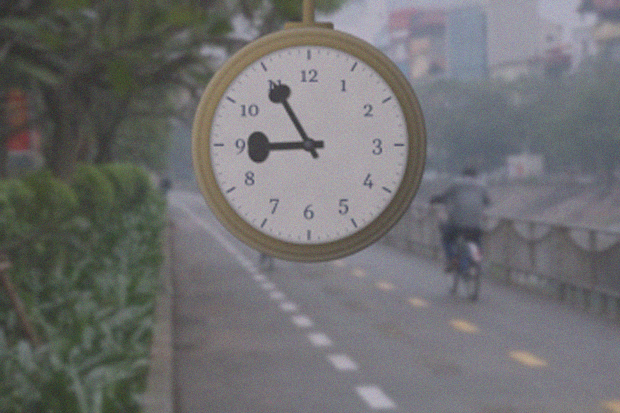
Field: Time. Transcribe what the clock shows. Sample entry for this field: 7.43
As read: 8.55
